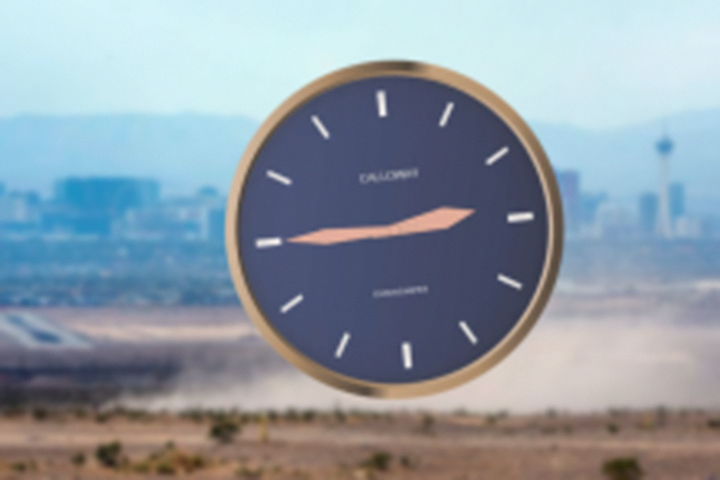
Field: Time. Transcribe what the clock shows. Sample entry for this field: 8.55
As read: 2.45
